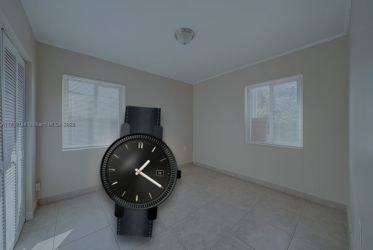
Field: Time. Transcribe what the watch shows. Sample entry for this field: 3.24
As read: 1.20
